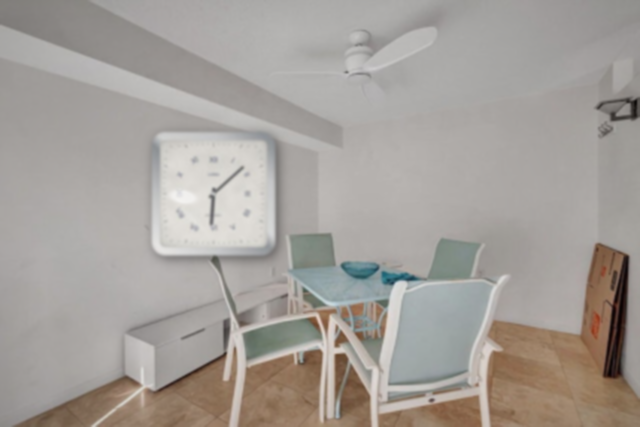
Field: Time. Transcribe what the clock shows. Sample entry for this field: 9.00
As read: 6.08
